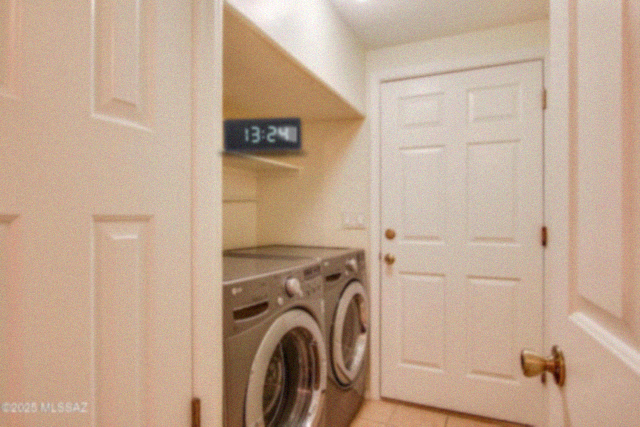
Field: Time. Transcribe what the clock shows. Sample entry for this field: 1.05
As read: 13.24
